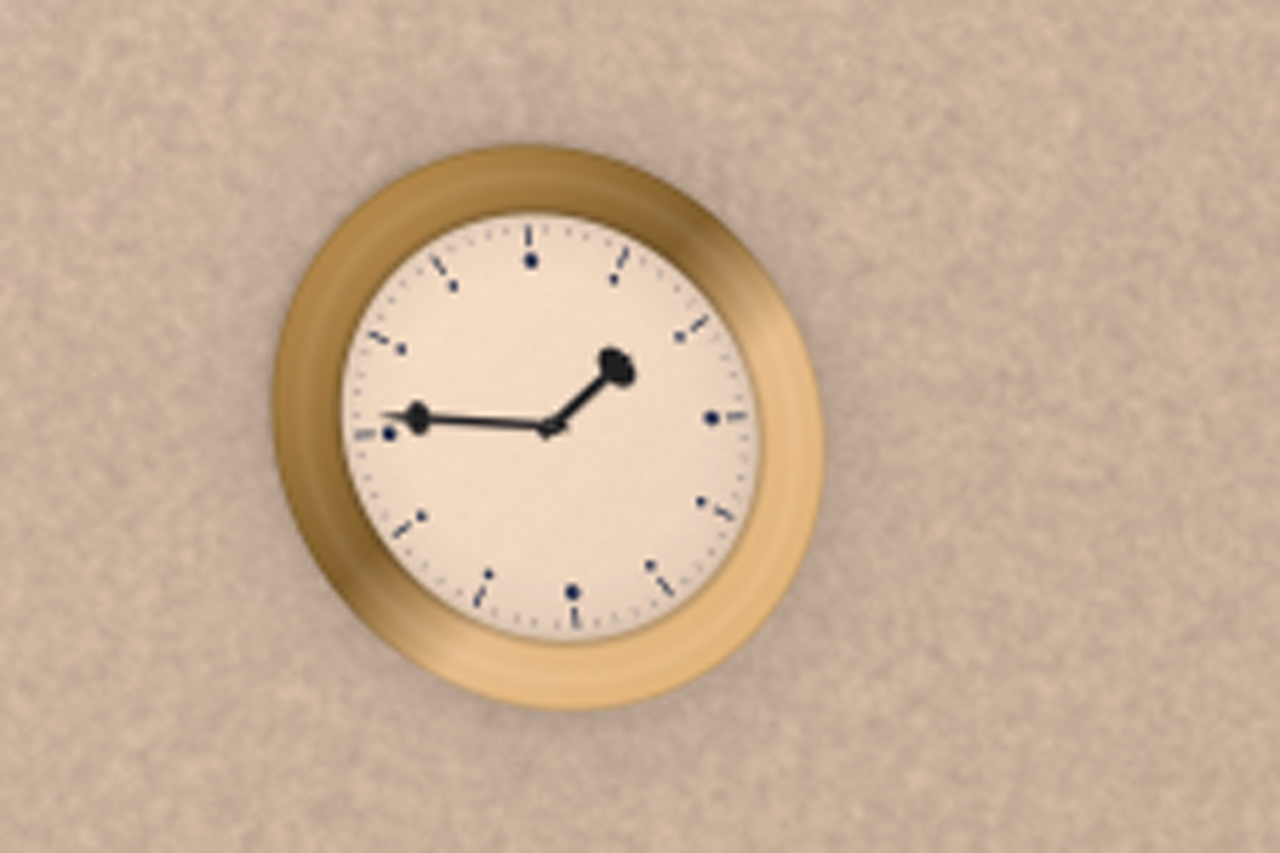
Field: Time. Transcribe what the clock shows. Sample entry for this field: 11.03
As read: 1.46
